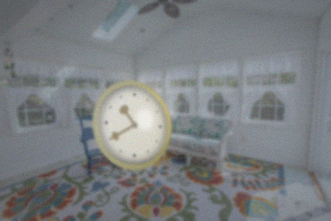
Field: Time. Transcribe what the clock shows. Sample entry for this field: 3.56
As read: 10.40
